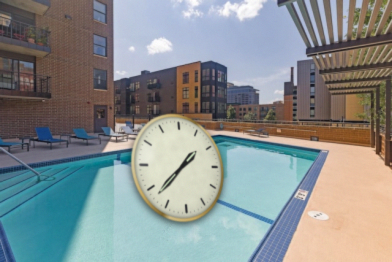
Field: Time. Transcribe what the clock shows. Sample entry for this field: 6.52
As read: 1.38
